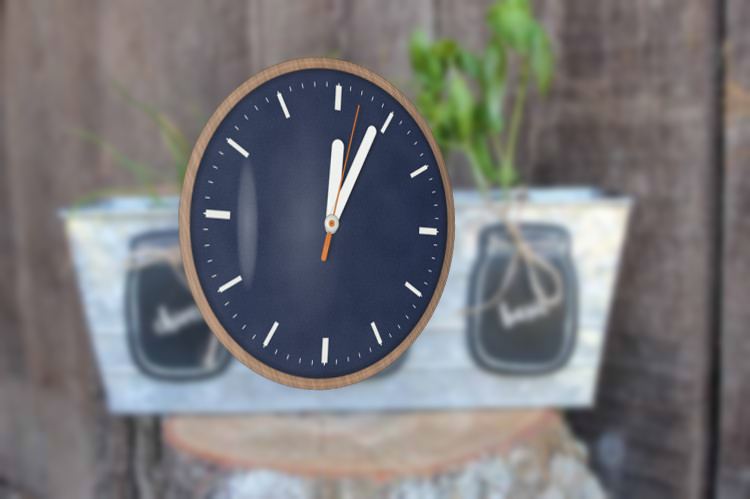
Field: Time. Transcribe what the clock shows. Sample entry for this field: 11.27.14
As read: 12.04.02
